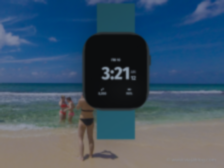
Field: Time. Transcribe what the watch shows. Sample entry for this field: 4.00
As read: 3.21
